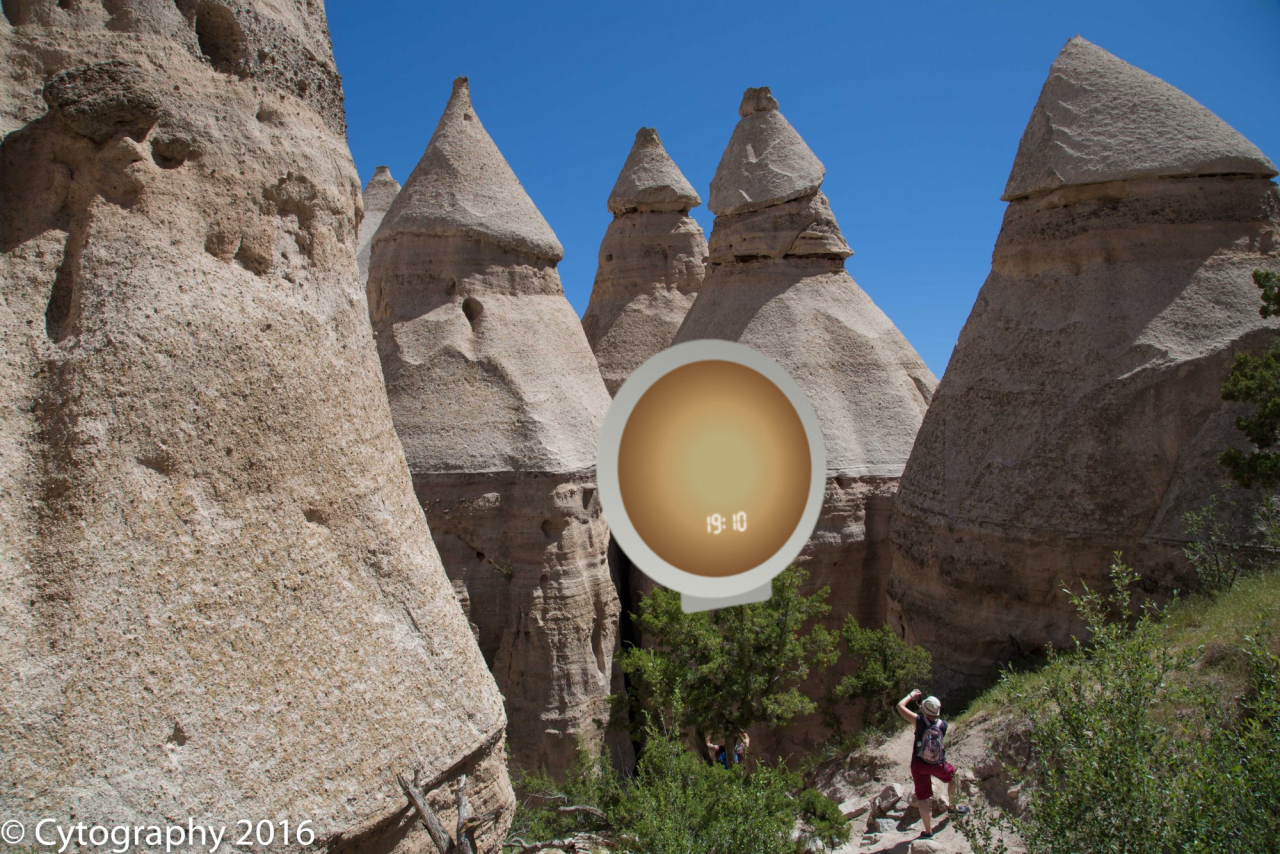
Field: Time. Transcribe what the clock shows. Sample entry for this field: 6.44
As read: 19.10
